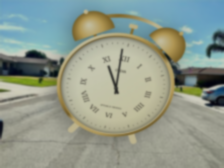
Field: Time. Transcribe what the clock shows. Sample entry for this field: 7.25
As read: 10.59
